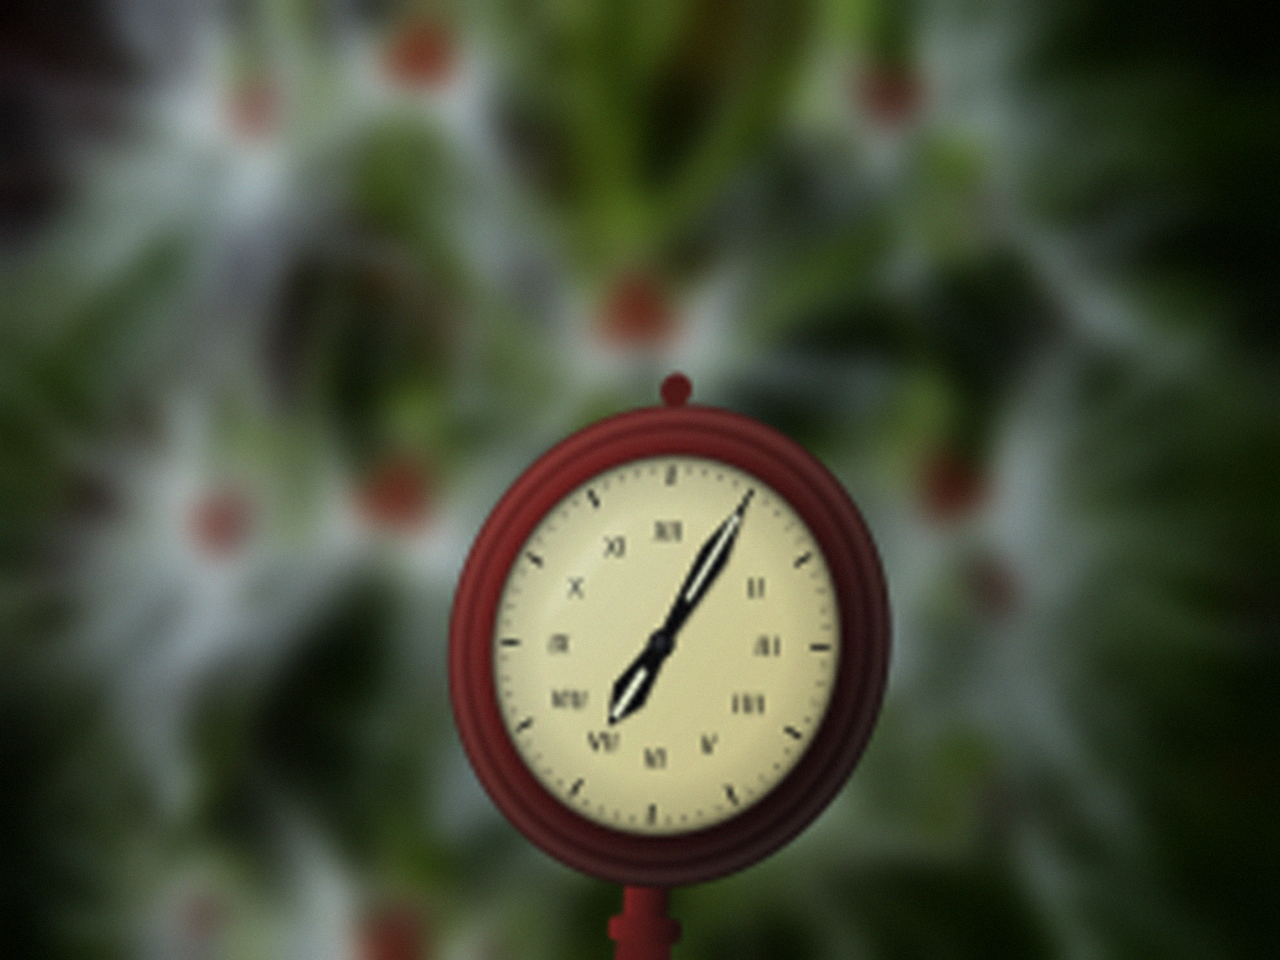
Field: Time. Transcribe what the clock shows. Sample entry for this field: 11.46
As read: 7.05
